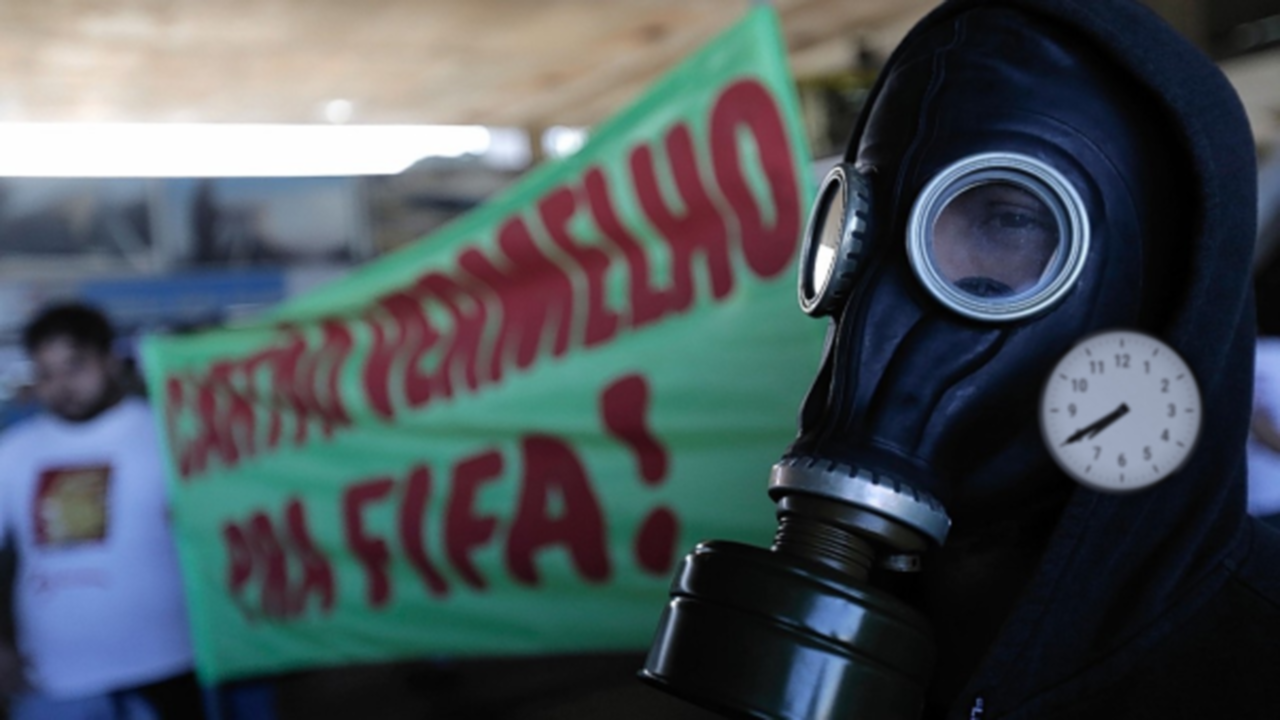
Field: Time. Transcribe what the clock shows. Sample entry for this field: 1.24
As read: 7.40
